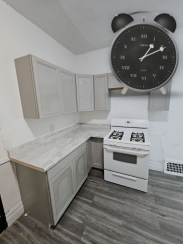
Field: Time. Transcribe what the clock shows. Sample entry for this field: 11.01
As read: 1.11
